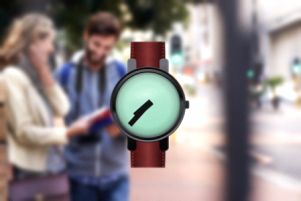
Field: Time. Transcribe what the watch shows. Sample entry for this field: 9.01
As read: 7.37
